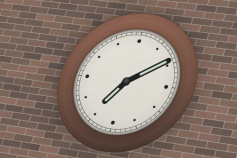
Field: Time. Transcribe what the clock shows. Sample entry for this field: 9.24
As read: 7.09
